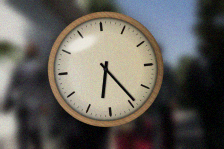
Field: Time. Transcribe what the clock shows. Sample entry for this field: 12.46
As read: 6.24
